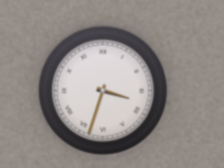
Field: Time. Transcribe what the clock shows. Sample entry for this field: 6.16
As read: 3.33
